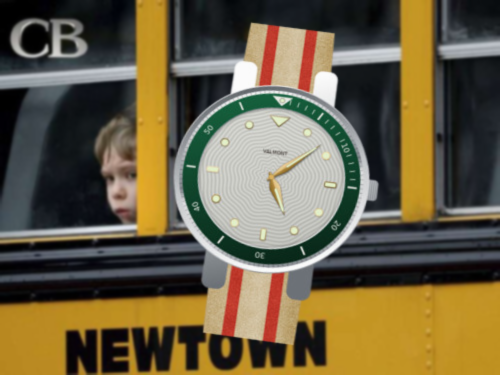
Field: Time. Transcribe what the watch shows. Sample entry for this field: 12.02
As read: 5.08
